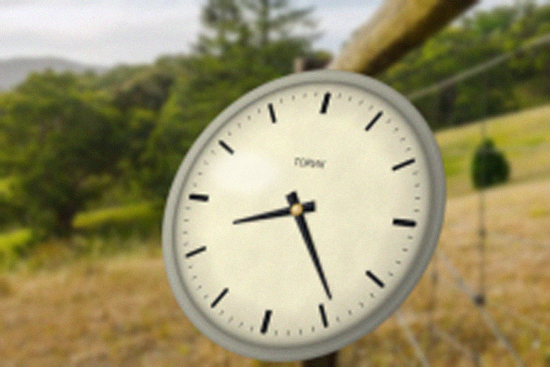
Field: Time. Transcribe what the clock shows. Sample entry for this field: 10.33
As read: 8.24
